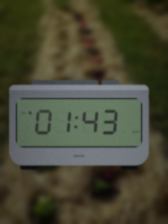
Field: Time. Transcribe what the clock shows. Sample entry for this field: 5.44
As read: 1.43
